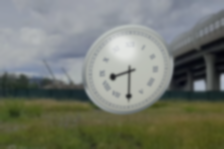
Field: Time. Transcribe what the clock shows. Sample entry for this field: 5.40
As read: 8.30
